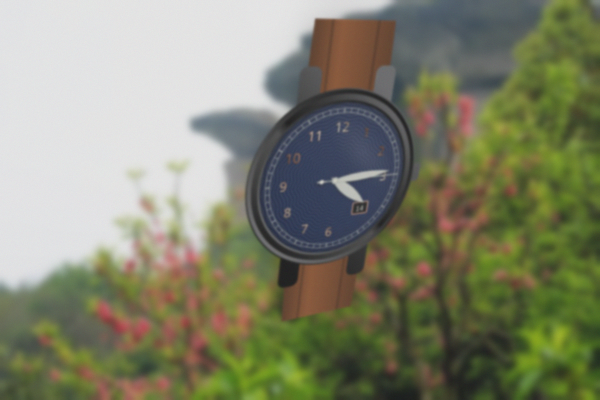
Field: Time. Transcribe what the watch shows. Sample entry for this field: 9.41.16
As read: 4.14.15
